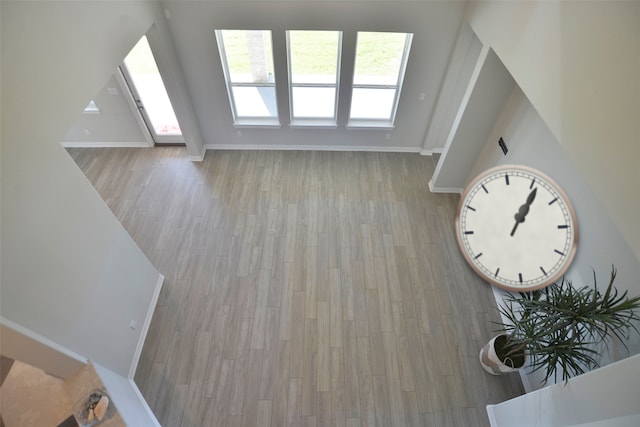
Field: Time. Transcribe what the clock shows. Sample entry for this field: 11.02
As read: 1.06
